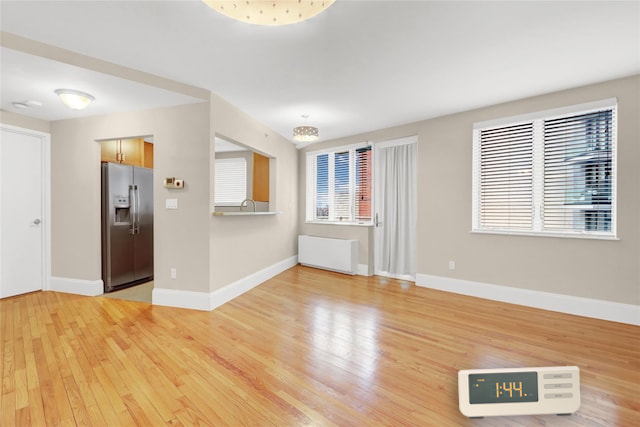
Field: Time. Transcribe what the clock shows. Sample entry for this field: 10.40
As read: 1.44
